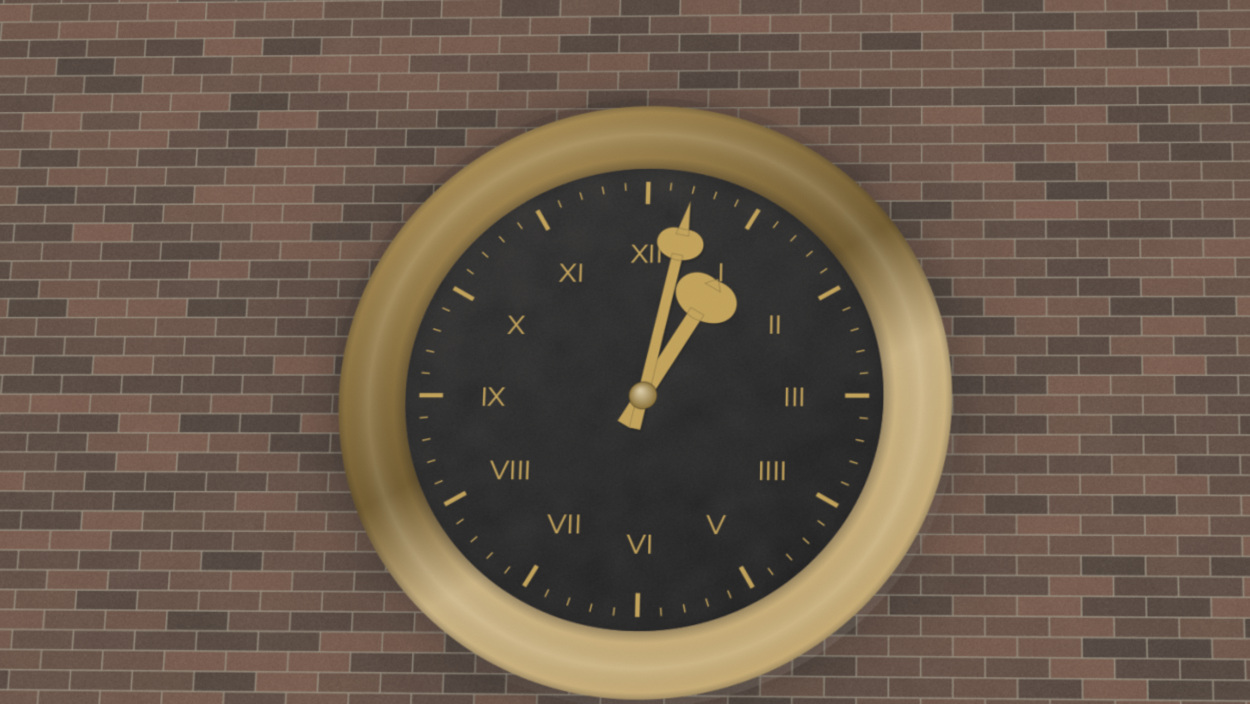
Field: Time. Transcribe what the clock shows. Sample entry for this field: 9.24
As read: 1.02
